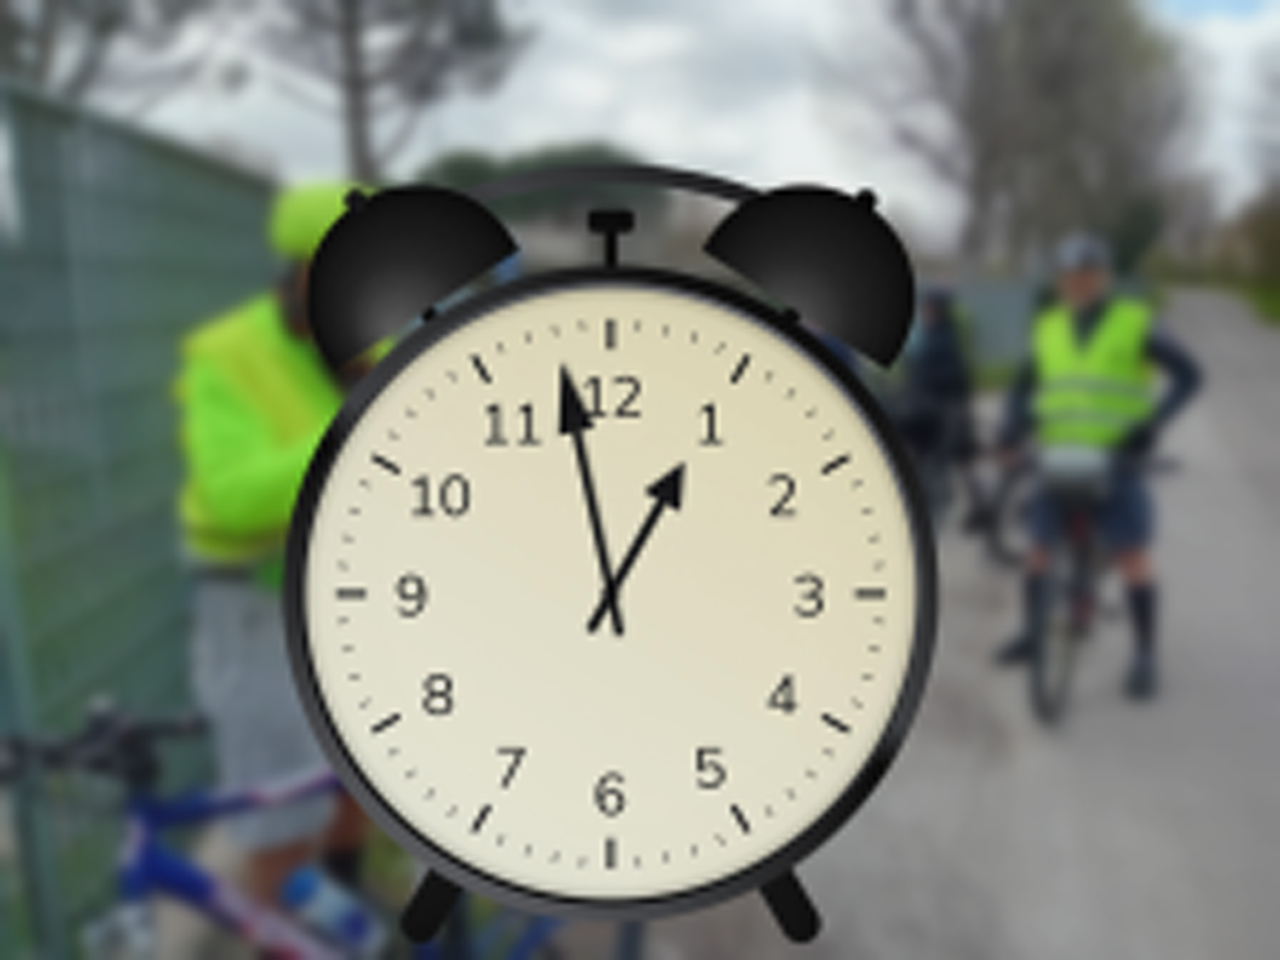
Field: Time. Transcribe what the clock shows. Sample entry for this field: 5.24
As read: 12.58
